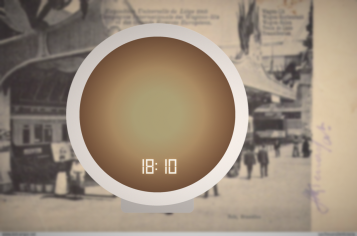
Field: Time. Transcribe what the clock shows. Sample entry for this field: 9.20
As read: 18.10
